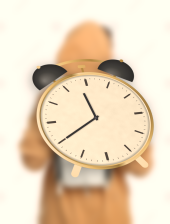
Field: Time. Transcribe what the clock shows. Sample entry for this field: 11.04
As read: 11.40
